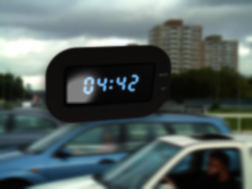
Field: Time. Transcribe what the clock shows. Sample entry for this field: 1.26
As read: 4.42
